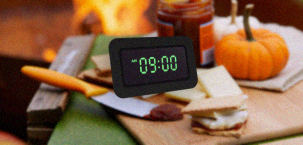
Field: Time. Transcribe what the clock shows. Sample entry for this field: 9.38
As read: 9.00
